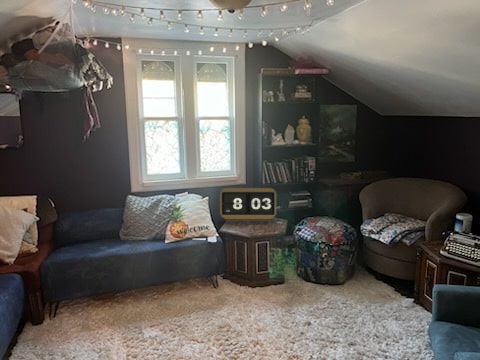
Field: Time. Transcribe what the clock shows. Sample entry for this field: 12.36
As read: 8.03
